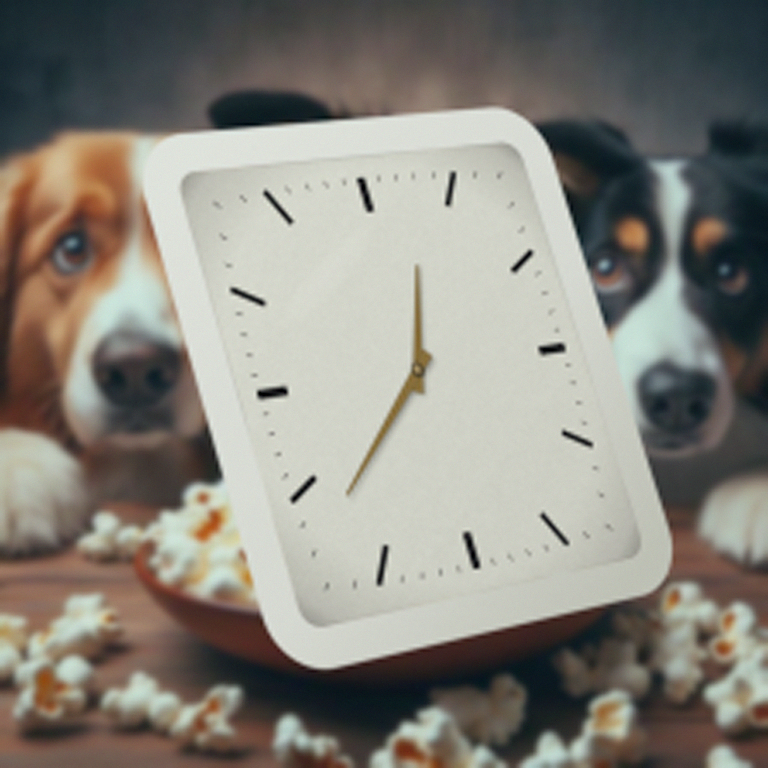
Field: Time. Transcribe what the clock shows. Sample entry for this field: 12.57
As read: 12.38
